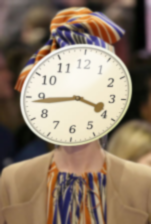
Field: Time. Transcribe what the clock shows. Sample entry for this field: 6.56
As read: 3.44
